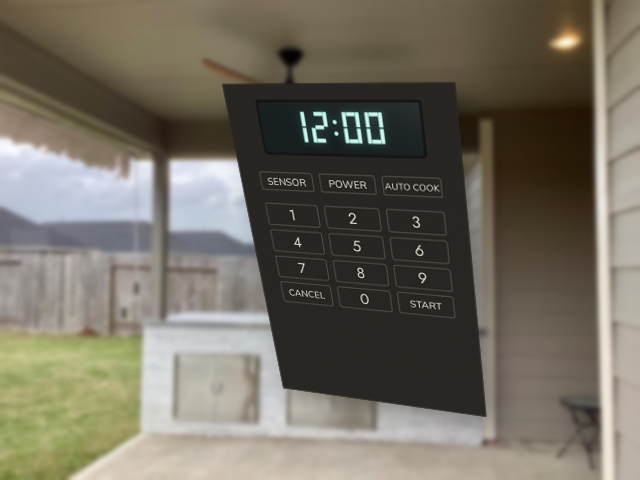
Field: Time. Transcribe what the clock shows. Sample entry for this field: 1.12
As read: 12.00
